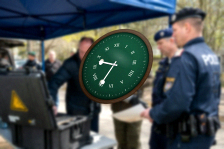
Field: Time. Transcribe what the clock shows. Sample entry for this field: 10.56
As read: 9.35
